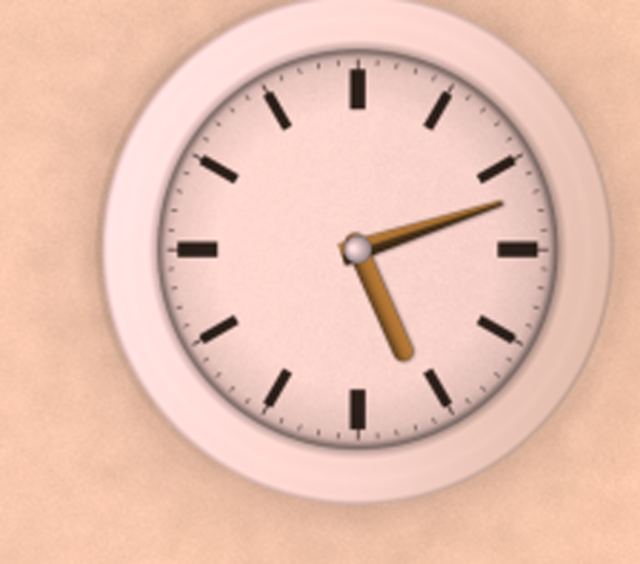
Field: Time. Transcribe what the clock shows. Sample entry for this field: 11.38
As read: 5.12
